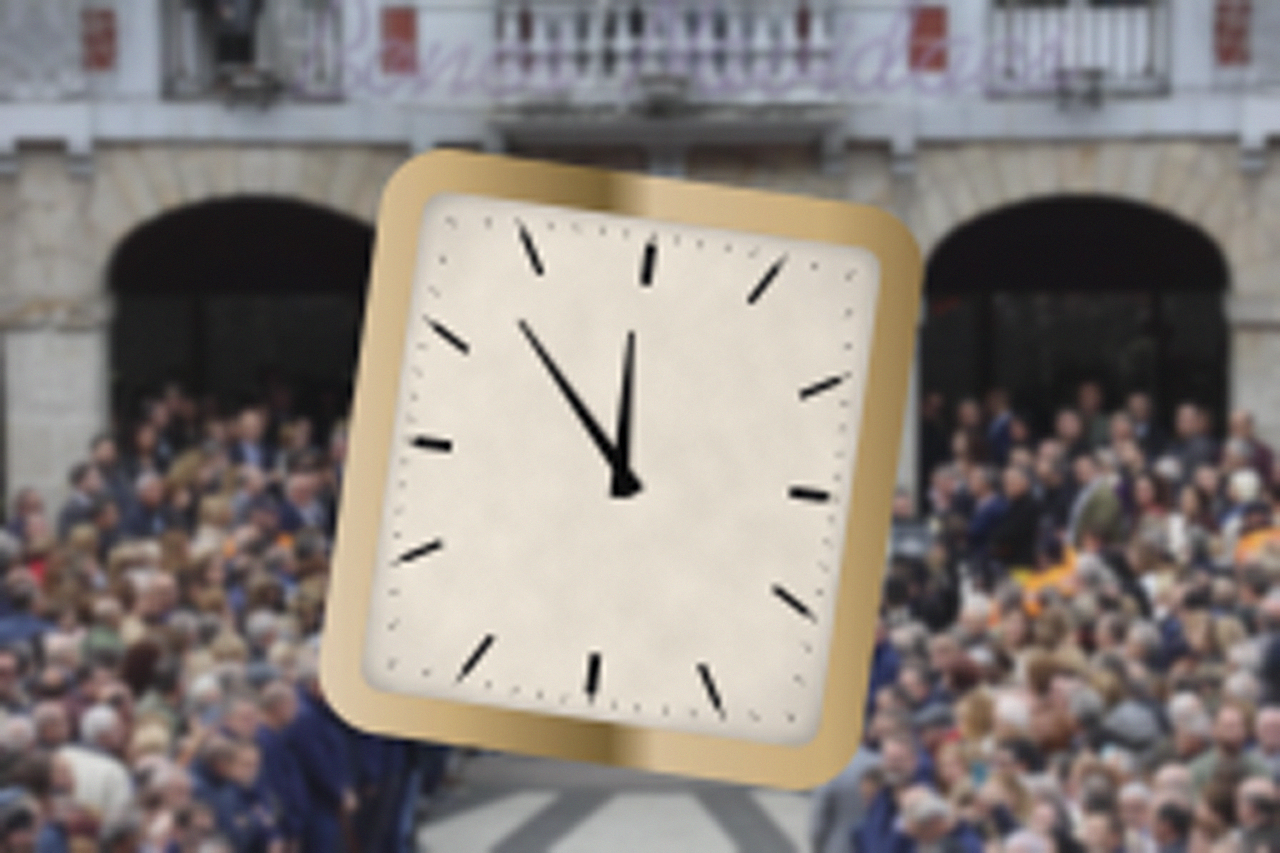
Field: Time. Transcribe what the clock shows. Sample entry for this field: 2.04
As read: 11.53
